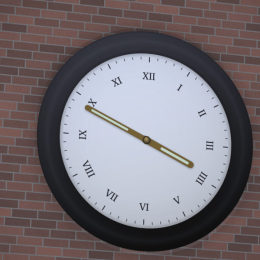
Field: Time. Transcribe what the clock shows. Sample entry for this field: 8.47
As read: 3.49
